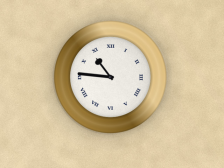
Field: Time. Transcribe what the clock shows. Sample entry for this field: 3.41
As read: 10.46
